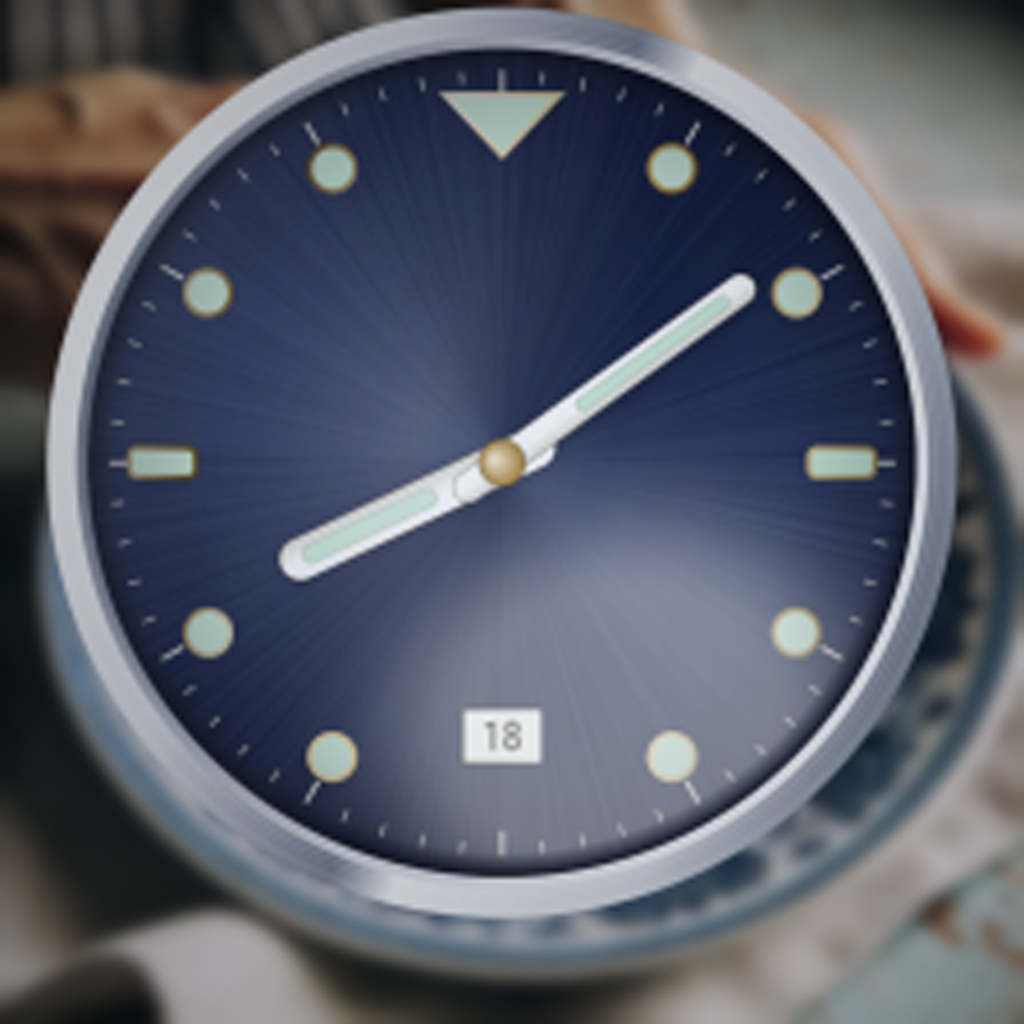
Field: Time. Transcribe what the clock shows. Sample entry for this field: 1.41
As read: 8.09
